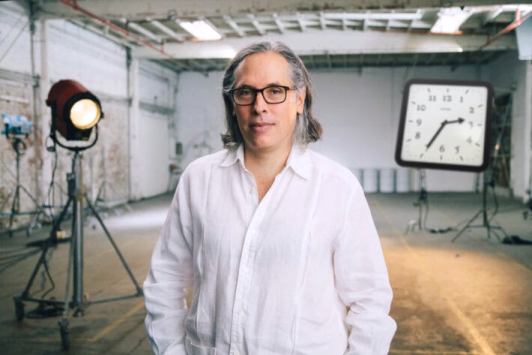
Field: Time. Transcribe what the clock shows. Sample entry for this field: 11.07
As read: 2.35
